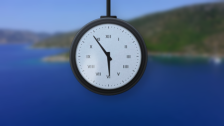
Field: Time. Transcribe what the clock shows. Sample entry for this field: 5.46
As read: 5.54
